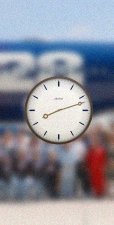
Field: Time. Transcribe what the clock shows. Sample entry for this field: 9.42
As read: 8.12
